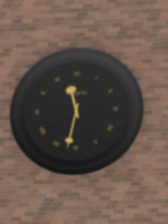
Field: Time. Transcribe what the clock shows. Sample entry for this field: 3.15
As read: 11.32
